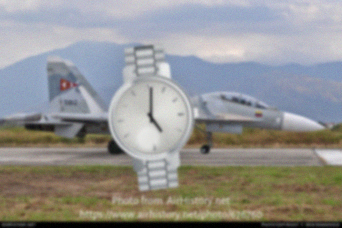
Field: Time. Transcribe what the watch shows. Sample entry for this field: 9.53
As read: 5.01
